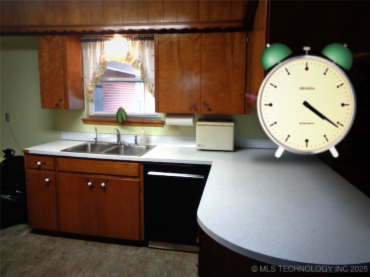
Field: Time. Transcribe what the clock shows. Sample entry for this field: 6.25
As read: 4.21
